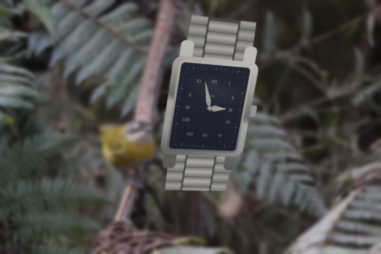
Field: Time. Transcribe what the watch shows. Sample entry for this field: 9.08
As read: 2.57
